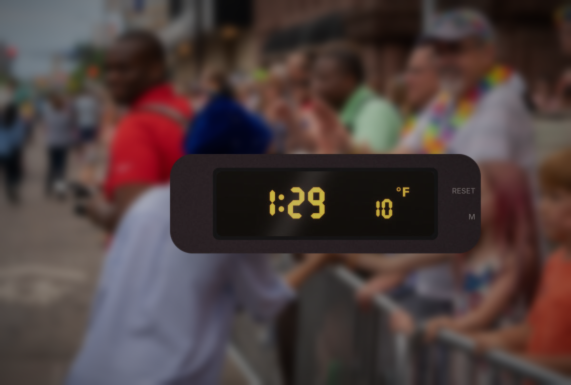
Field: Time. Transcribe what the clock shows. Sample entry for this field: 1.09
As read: 1.29
